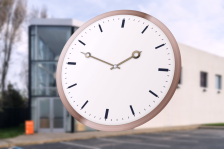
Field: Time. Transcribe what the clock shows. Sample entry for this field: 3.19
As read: 1.48
